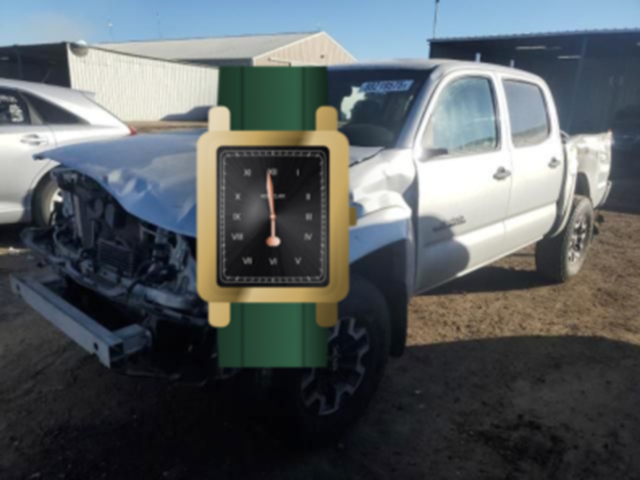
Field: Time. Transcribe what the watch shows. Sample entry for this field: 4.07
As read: 5.59
